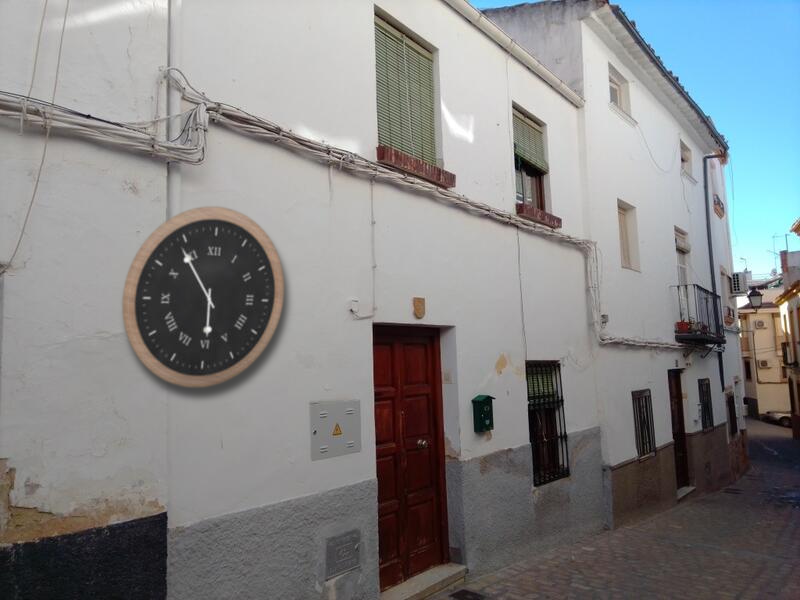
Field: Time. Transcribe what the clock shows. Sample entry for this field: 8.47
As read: 5.54
